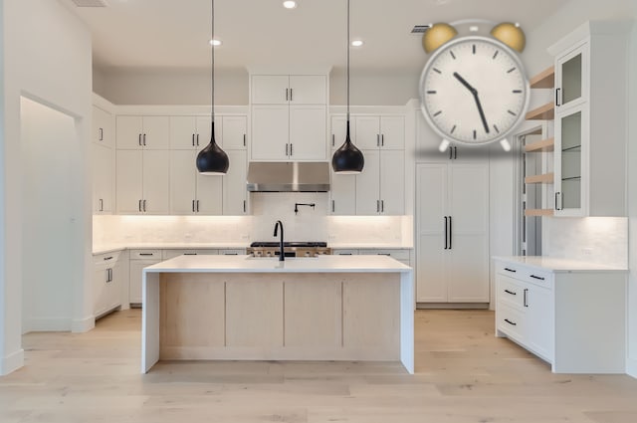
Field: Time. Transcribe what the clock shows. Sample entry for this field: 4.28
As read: 10.27
